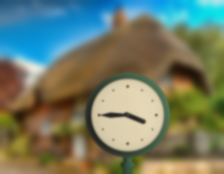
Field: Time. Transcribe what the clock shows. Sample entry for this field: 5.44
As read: 3.45
